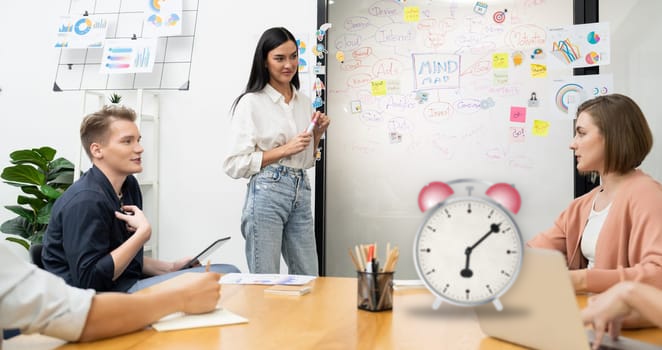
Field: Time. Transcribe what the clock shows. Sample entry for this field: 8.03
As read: 6.08
